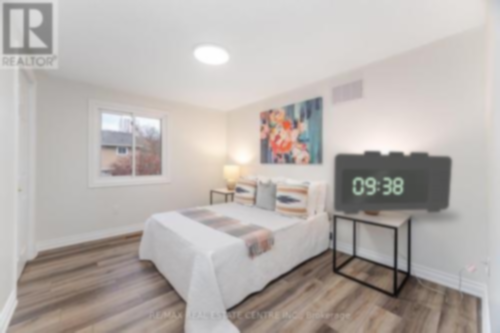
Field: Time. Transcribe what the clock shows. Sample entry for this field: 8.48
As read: 9.38
